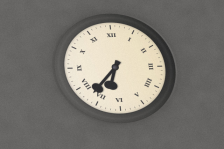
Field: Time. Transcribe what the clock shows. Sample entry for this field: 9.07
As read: 6.37
